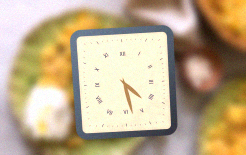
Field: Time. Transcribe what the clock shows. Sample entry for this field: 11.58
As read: 4.28
